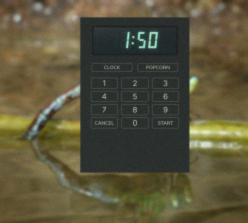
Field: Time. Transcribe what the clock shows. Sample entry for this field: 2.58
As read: 1.50
